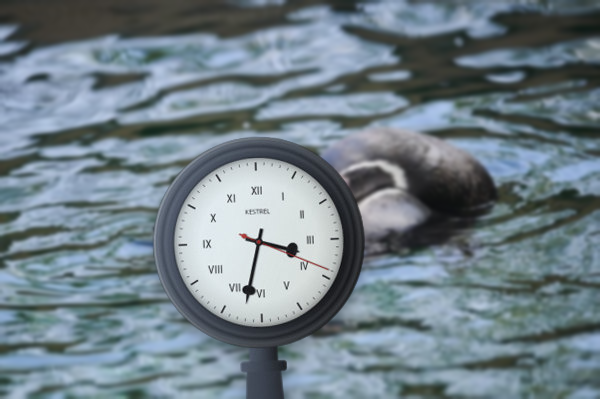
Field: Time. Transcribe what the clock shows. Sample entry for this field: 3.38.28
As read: 3.32.19
